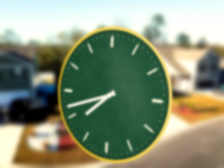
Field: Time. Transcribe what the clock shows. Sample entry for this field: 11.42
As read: 7.42
